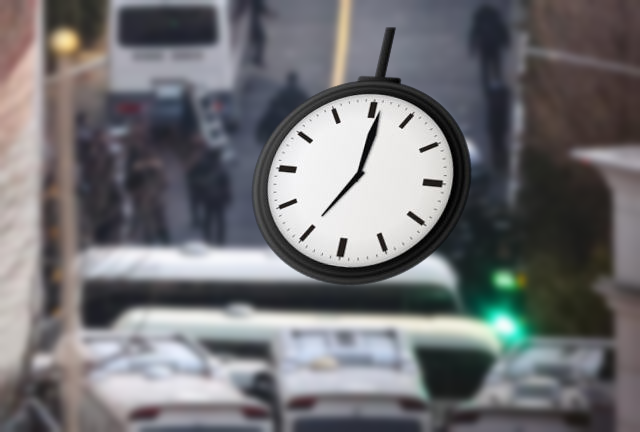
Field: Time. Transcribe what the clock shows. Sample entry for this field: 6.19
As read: 7.01
